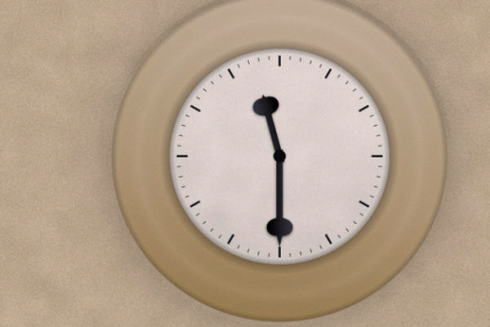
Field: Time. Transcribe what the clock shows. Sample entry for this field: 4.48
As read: 11.30
